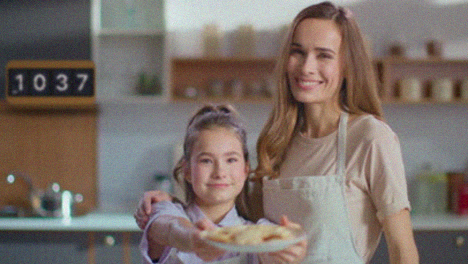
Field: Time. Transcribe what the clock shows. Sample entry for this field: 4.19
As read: 10.37
